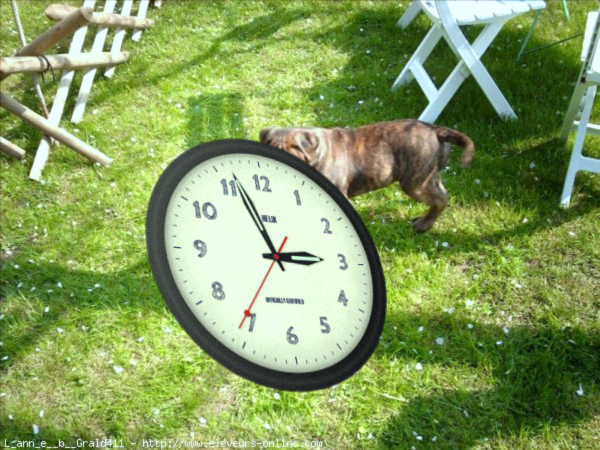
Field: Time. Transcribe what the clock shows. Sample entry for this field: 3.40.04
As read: 2.56.36
